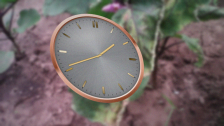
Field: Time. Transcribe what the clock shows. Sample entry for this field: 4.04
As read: 1.41
